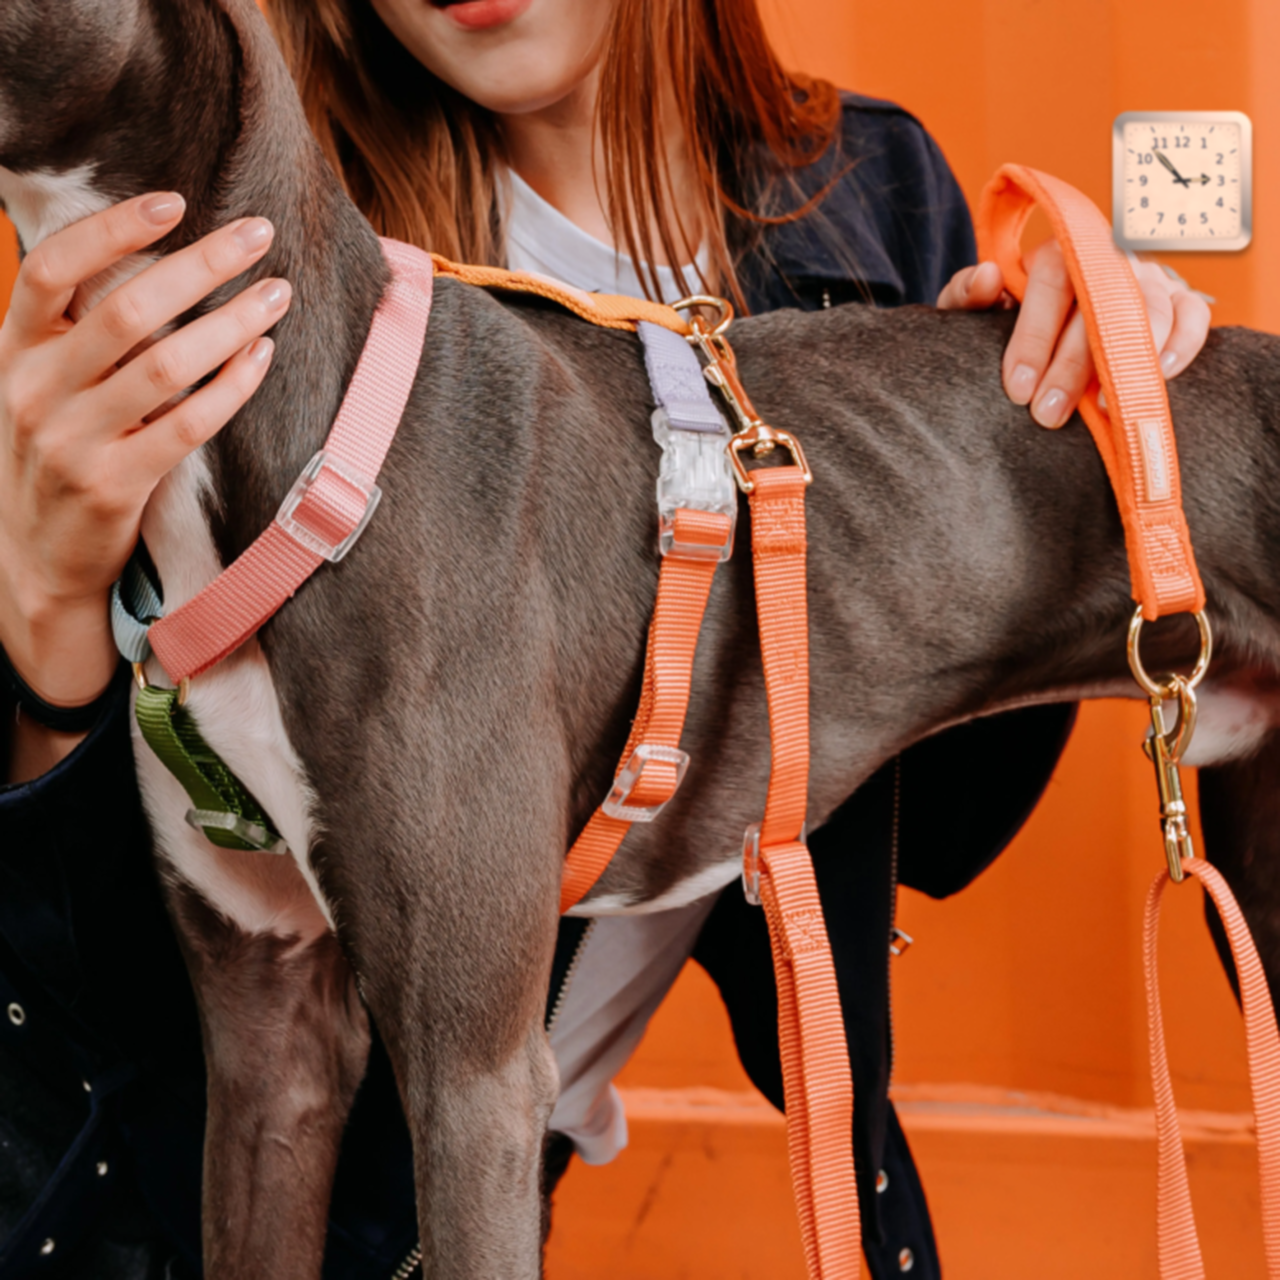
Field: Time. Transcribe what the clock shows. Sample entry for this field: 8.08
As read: 2.53
